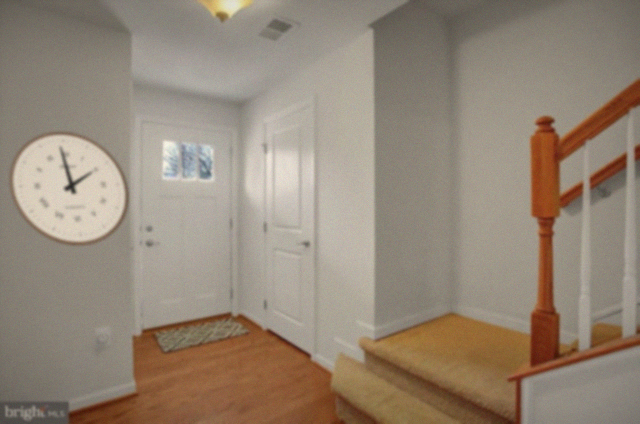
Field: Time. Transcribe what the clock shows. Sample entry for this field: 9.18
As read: 1.59
